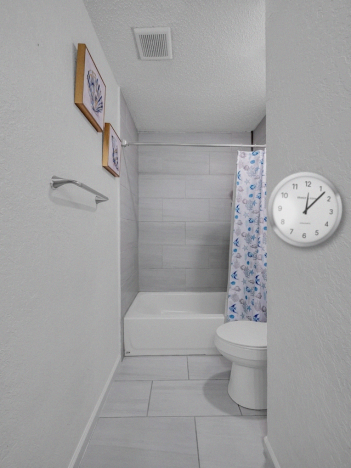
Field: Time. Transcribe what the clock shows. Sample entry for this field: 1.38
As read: 12.07
